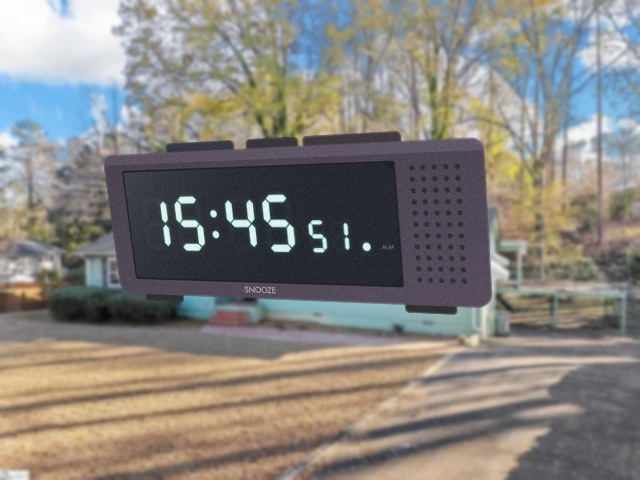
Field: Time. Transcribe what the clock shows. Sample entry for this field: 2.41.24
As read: 15.45.51
